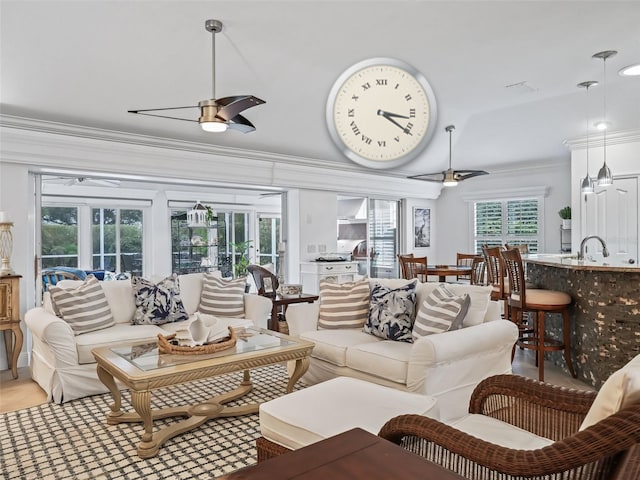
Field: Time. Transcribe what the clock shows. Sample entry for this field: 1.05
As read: 3.21
